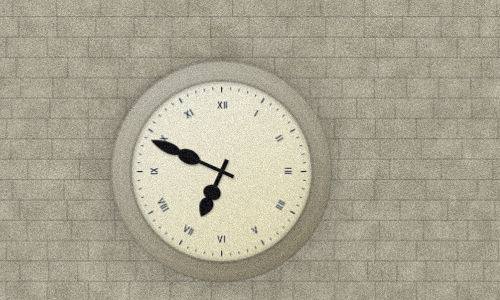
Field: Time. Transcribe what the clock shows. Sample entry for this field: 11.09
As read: 6.49
